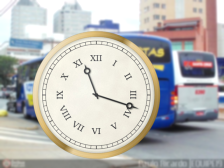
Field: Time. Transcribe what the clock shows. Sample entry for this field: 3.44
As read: 11.18
